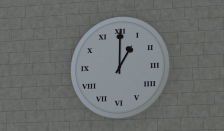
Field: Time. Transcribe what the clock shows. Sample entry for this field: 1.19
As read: 1.00
